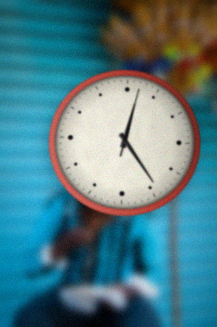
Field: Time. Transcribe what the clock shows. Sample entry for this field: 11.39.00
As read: 12.24.02
